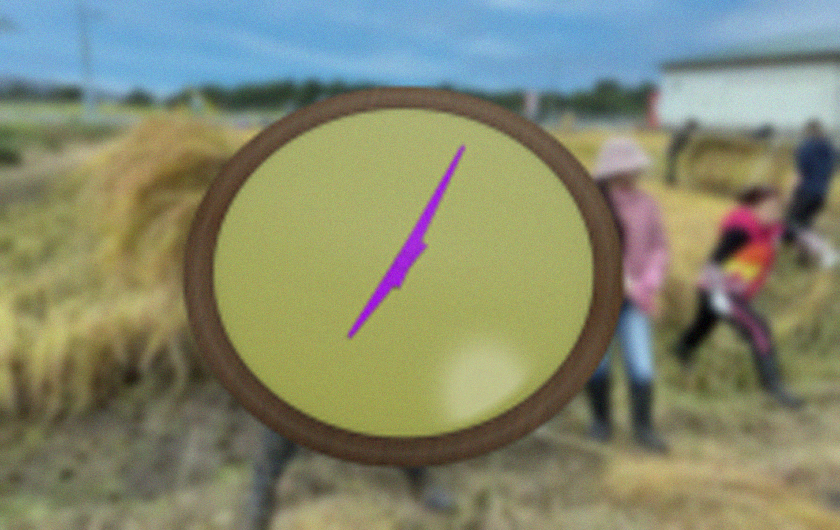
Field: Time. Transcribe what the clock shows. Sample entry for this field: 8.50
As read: 7.04
